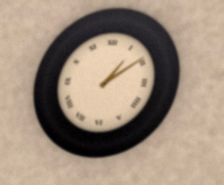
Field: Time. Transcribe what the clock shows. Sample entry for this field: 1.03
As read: 1.09
